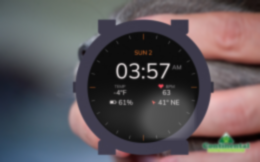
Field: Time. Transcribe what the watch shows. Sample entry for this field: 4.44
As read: 3.57
